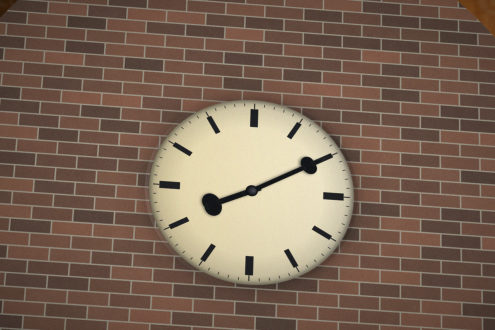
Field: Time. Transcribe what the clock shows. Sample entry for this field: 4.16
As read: 8.10
